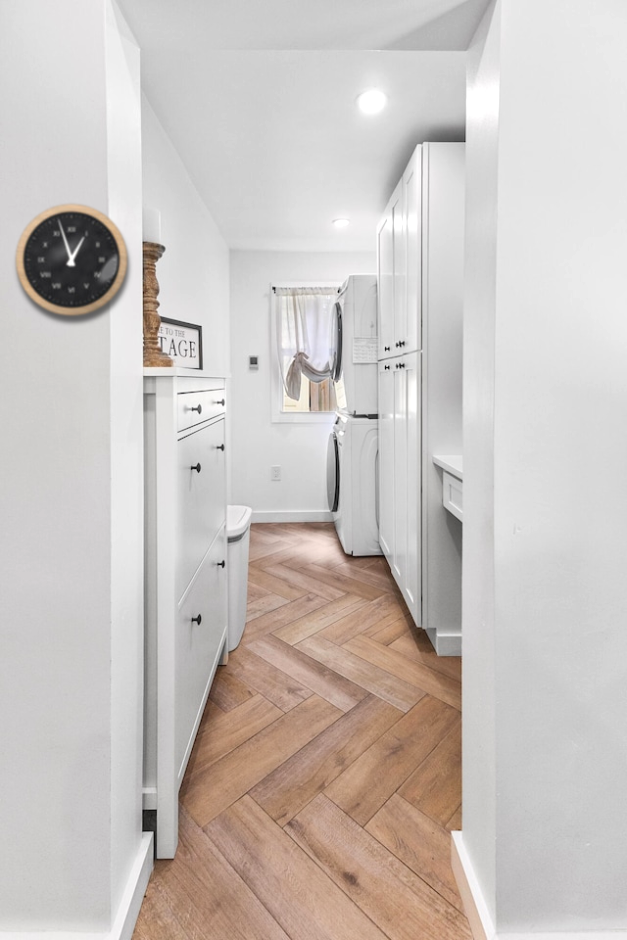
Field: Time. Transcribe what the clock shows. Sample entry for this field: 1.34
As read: 12.57
